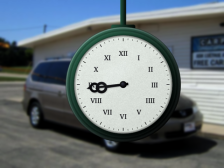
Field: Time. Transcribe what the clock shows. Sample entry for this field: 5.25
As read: 8.44
